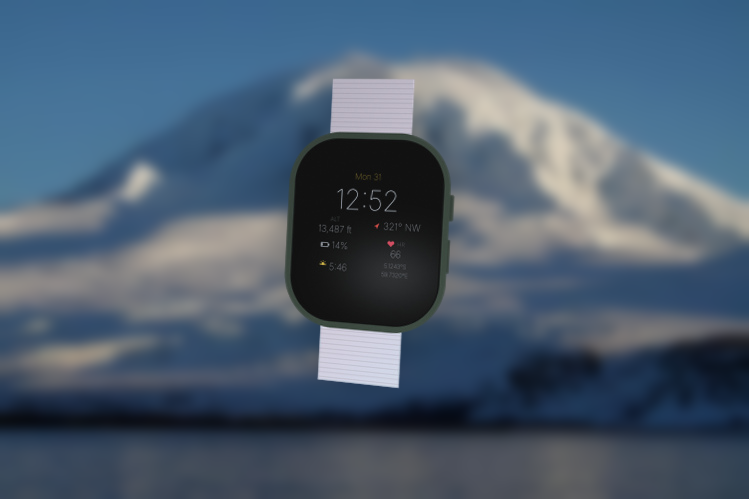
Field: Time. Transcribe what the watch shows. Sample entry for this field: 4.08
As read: 12.52
